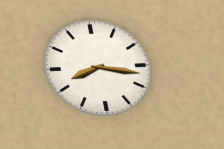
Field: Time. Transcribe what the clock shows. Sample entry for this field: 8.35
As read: 8.17
